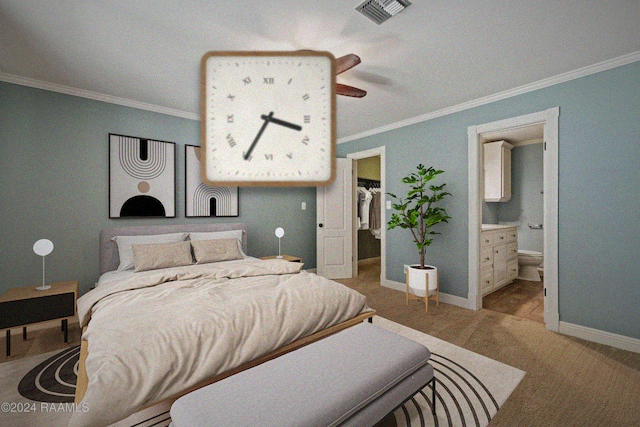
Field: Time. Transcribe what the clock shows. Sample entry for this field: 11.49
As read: 3.35
